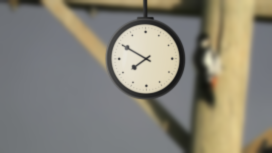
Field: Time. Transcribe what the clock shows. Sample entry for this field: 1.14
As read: 7.50
